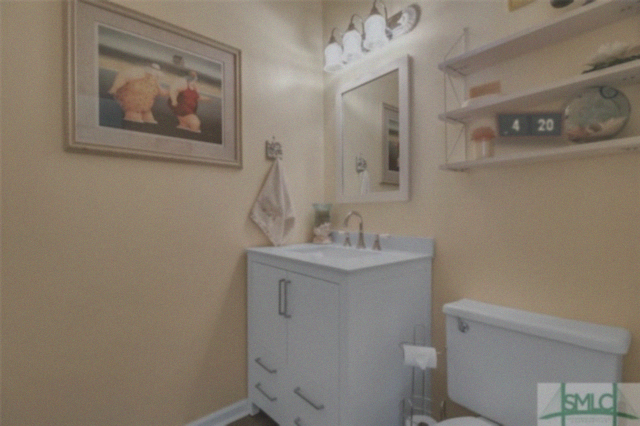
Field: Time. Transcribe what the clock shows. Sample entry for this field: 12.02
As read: 4.20
